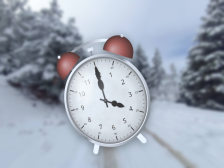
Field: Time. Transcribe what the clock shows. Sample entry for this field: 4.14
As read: 4.00
